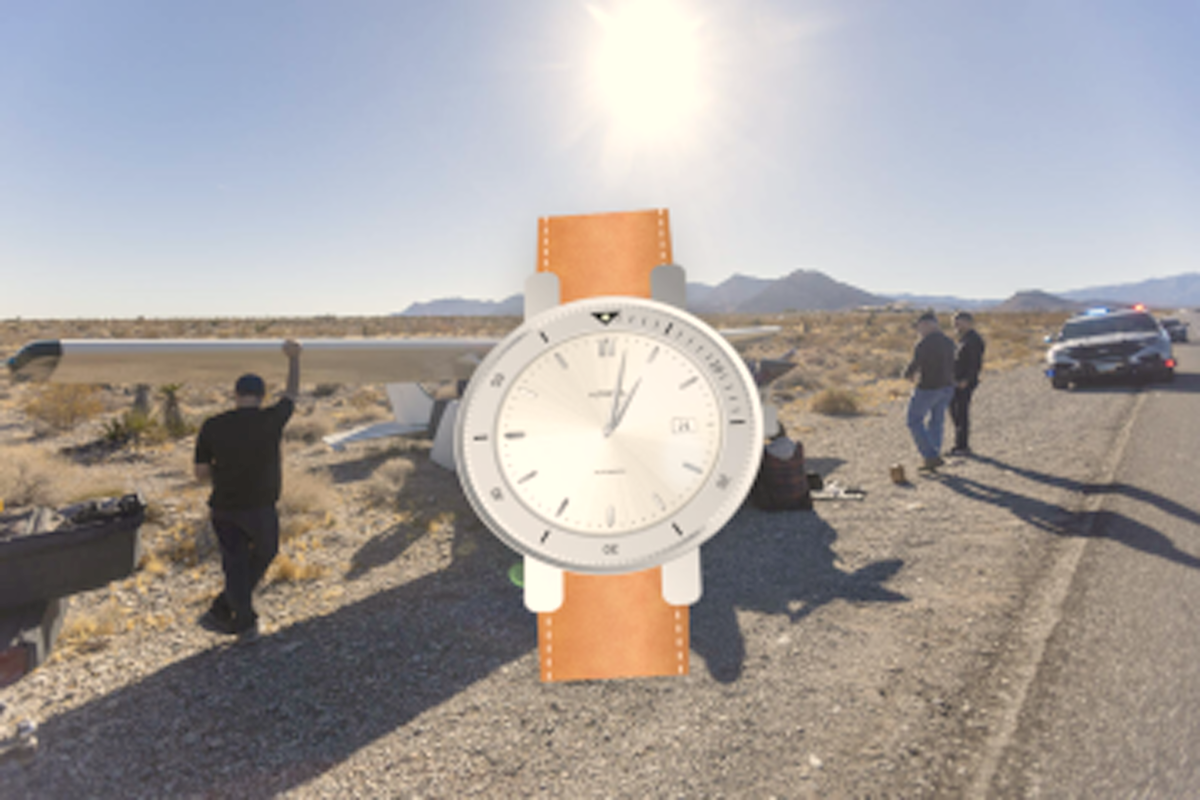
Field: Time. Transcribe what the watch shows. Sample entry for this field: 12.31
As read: 1.02
